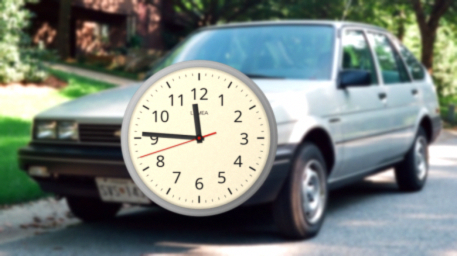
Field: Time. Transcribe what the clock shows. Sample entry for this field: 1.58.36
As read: 11.45.42
